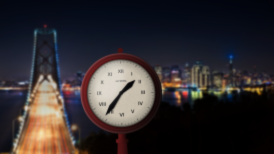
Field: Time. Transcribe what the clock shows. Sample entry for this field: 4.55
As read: 1.36
